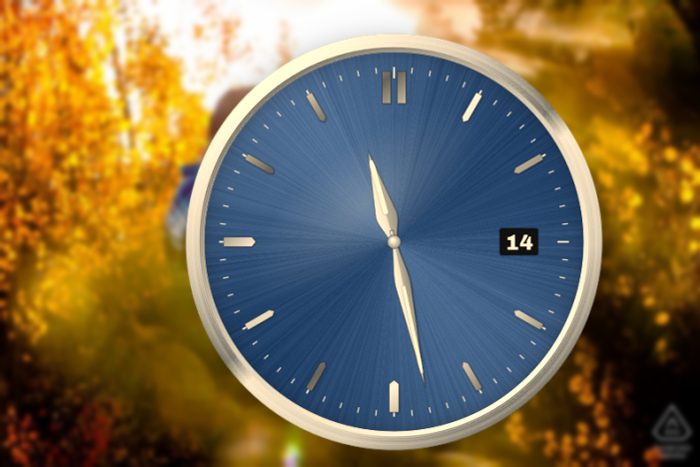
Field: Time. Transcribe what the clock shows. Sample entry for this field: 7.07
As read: 11.28
